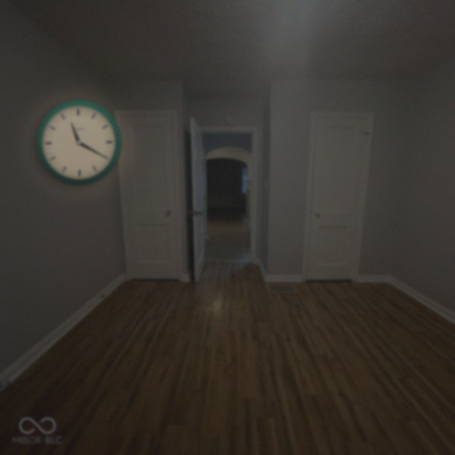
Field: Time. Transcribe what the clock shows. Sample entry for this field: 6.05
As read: 11.20
